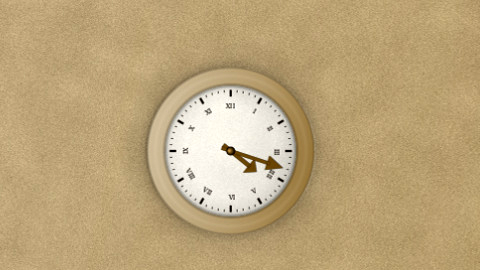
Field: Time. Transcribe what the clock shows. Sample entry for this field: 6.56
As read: 4.18
